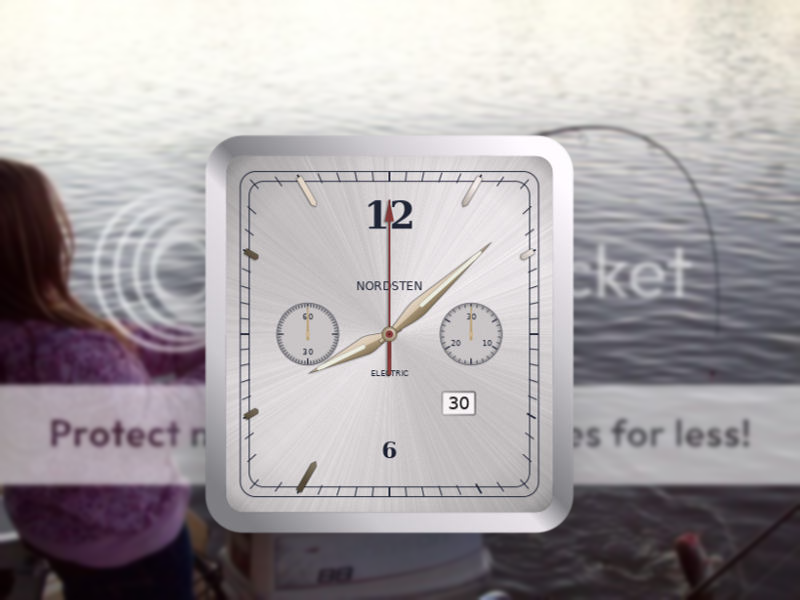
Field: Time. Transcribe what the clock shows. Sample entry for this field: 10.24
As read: 8.08
